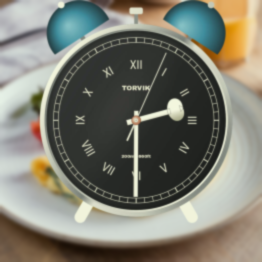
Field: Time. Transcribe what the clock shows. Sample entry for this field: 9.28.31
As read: 2.30.04
